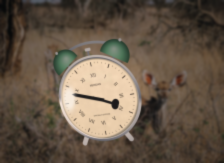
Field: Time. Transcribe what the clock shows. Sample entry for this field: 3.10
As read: 3.48
